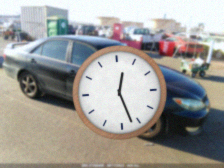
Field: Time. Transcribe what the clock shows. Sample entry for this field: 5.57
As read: 12.27
